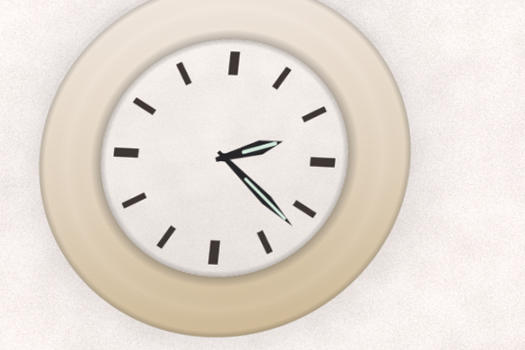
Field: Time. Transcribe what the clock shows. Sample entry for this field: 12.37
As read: 2.22
